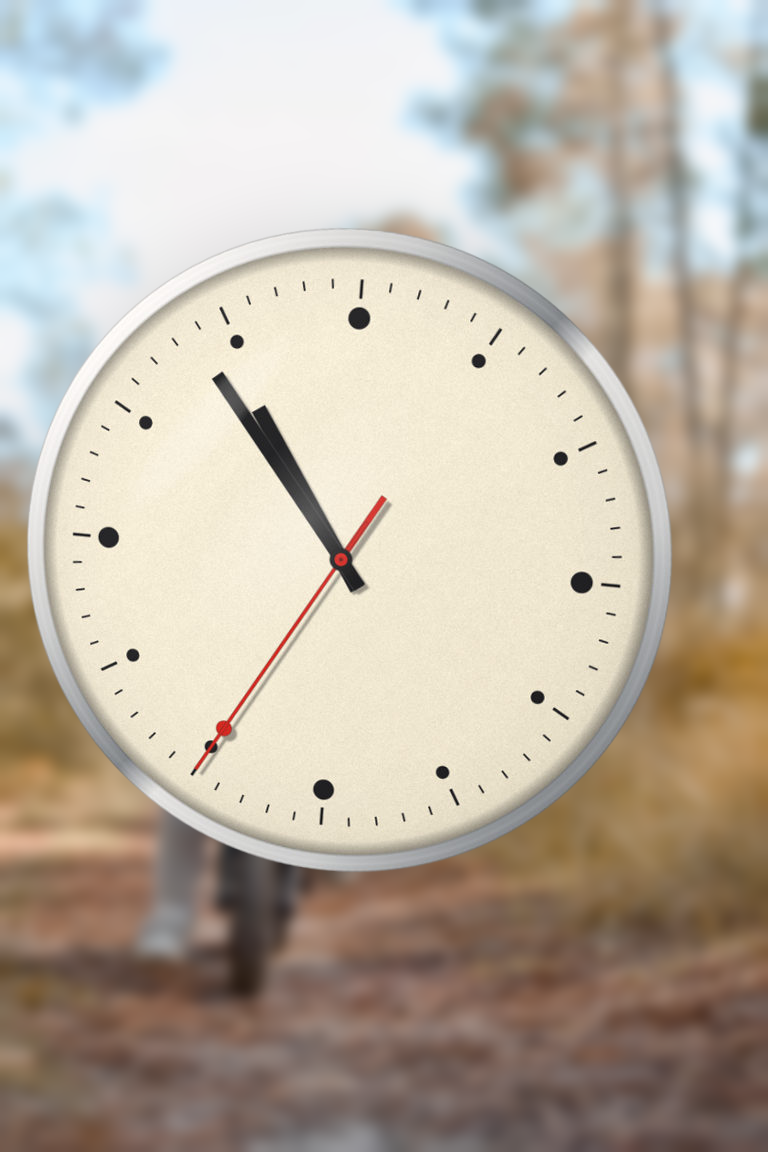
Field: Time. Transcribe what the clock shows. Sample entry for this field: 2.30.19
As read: 10.53.35
